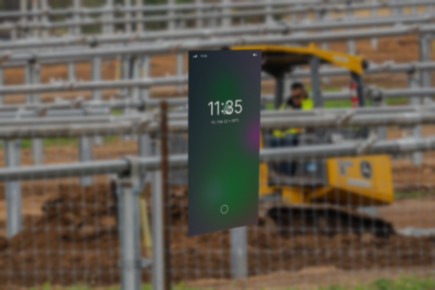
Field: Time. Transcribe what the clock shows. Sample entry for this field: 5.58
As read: 11.35
